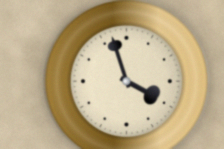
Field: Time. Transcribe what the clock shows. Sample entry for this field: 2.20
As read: 3.57
